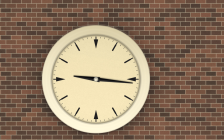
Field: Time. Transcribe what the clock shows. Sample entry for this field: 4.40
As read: 9.16
